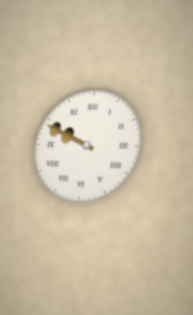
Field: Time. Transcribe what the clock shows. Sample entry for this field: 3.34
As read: 9.49
